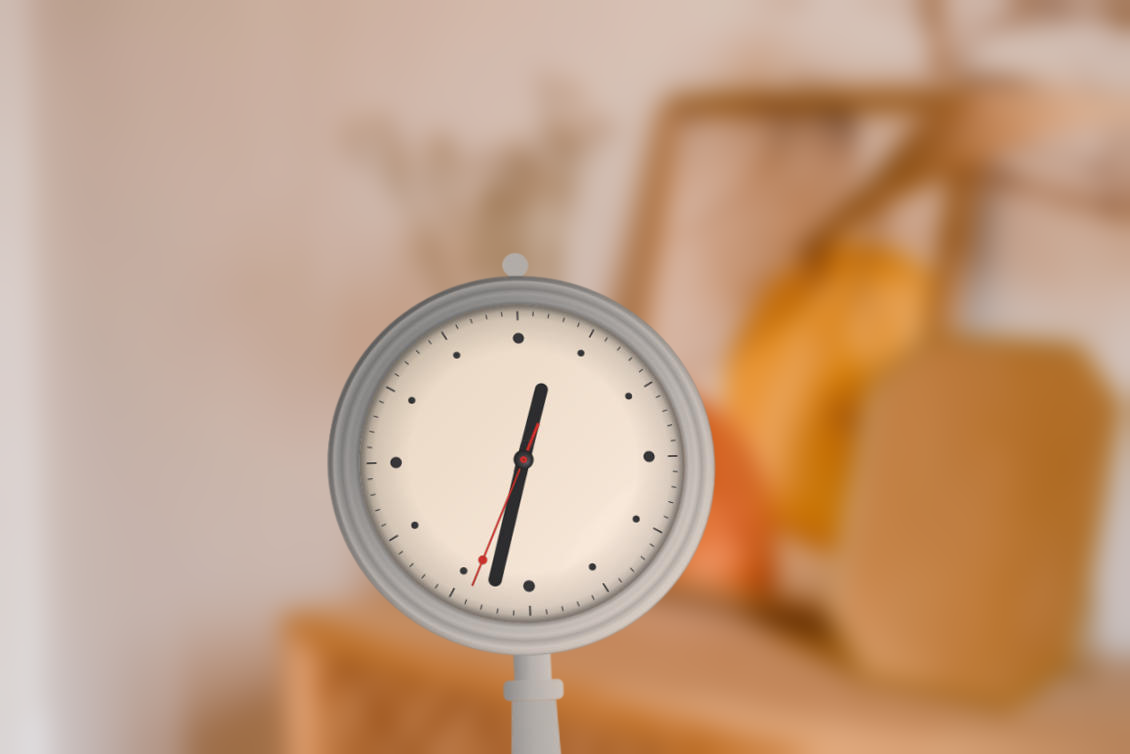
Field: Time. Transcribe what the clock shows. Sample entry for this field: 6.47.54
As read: 12.32.34
